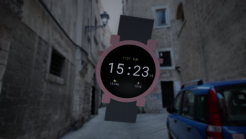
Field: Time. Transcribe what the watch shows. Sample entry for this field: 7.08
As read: 15.23
